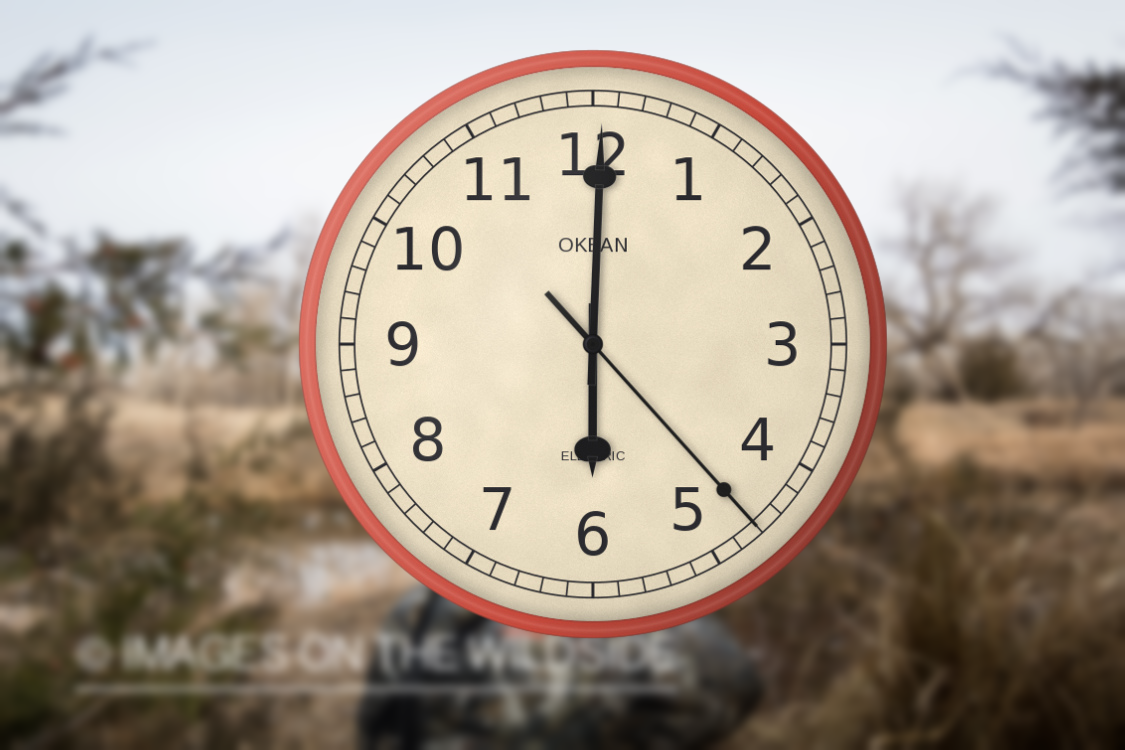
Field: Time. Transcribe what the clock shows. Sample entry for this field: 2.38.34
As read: 6.00.23
